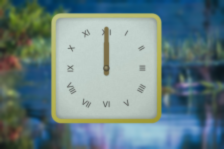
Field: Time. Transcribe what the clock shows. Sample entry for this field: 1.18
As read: 12.00
